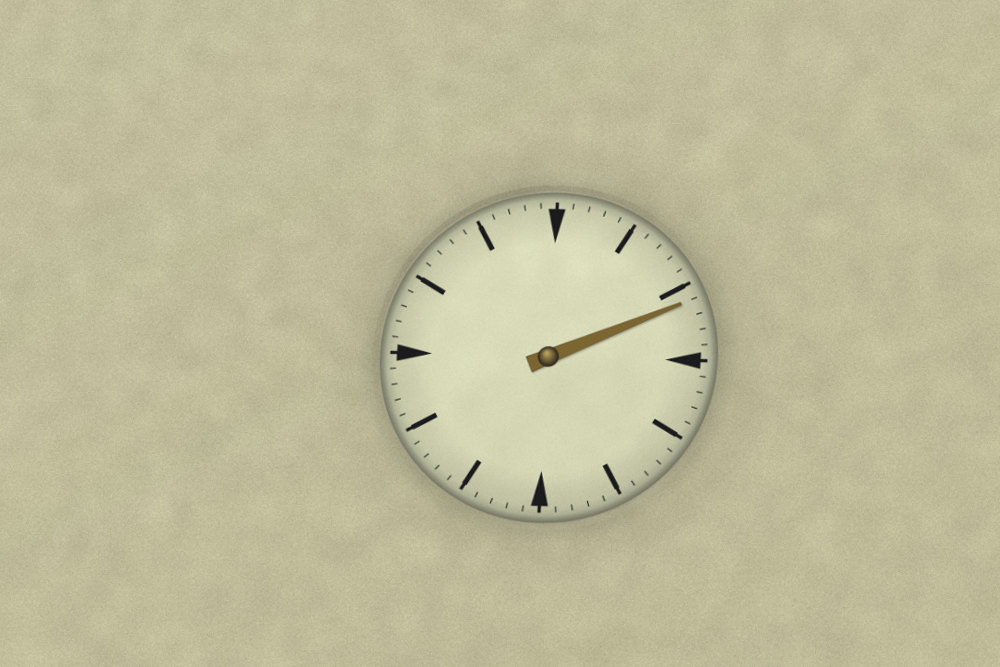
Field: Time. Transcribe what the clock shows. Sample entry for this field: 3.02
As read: 2.11
